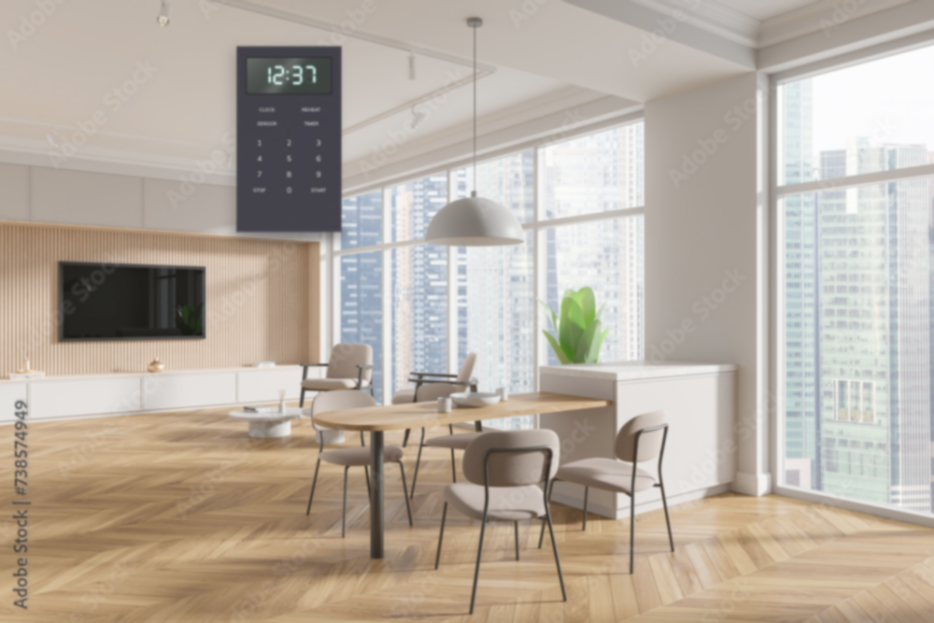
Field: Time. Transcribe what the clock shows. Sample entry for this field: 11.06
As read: 12.37
